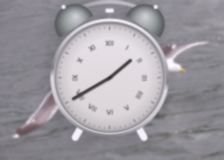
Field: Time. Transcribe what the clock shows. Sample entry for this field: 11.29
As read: 1.40
